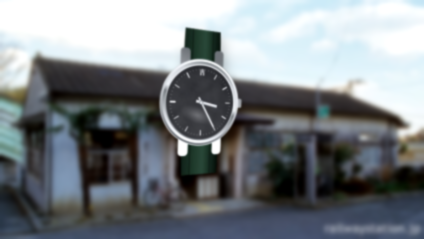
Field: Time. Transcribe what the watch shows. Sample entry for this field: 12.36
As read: 3.25
